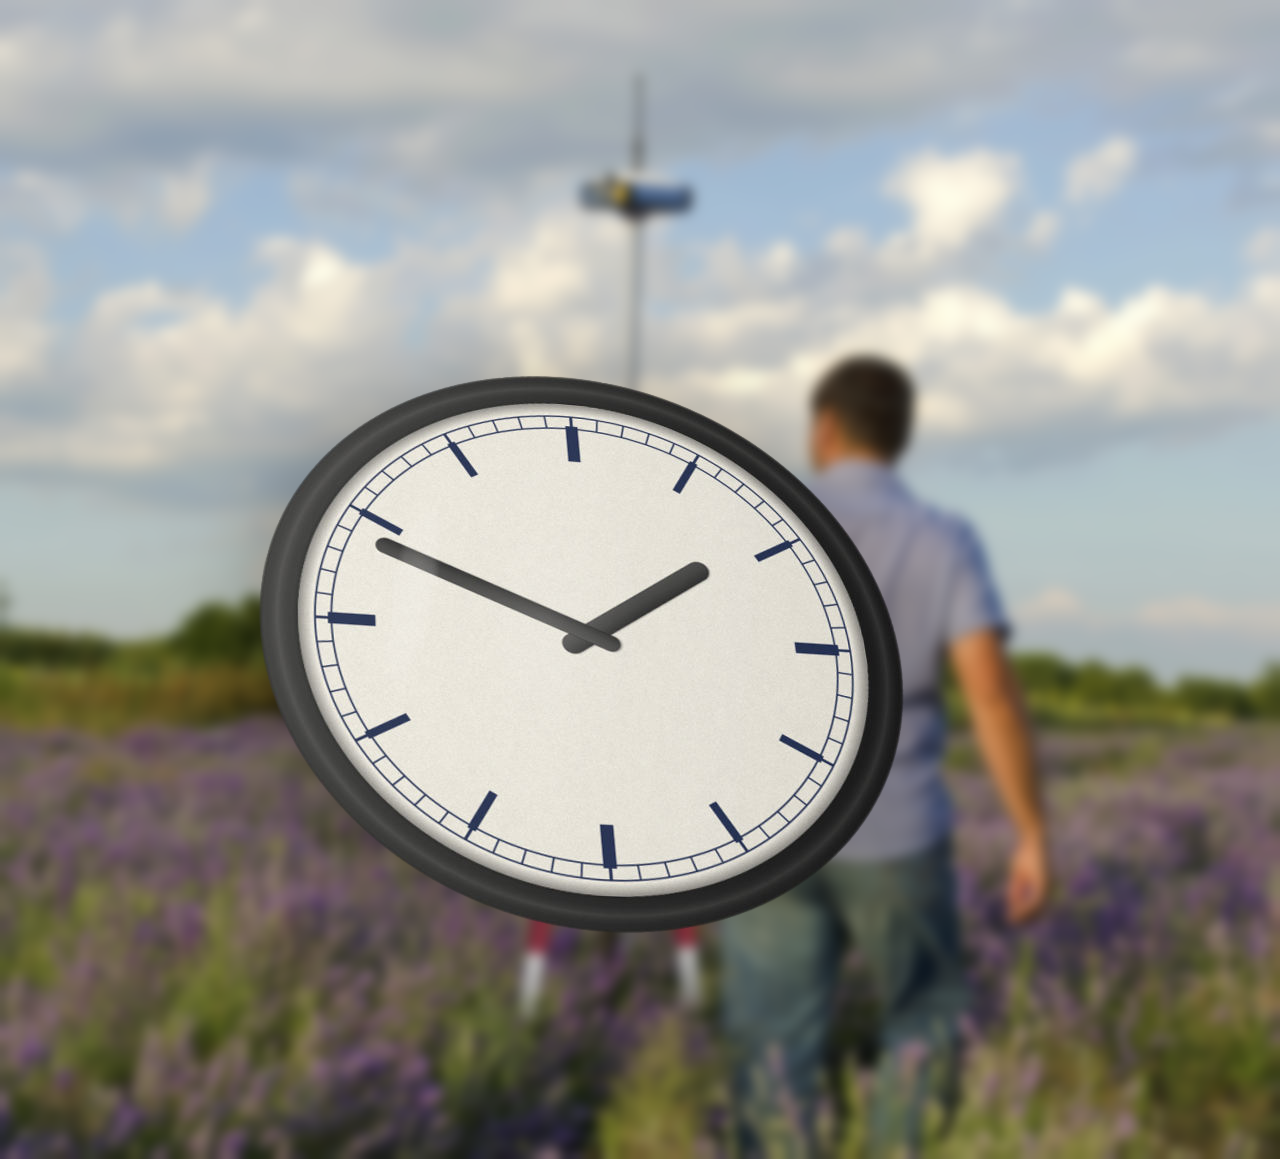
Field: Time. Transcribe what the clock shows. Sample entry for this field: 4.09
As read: 1.49
